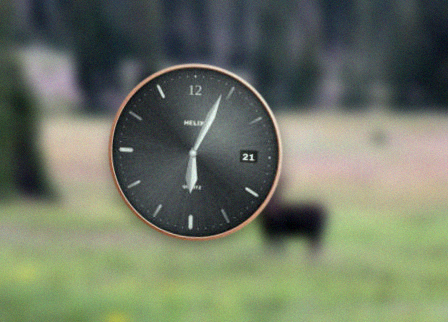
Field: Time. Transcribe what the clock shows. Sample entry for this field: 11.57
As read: 6.04
